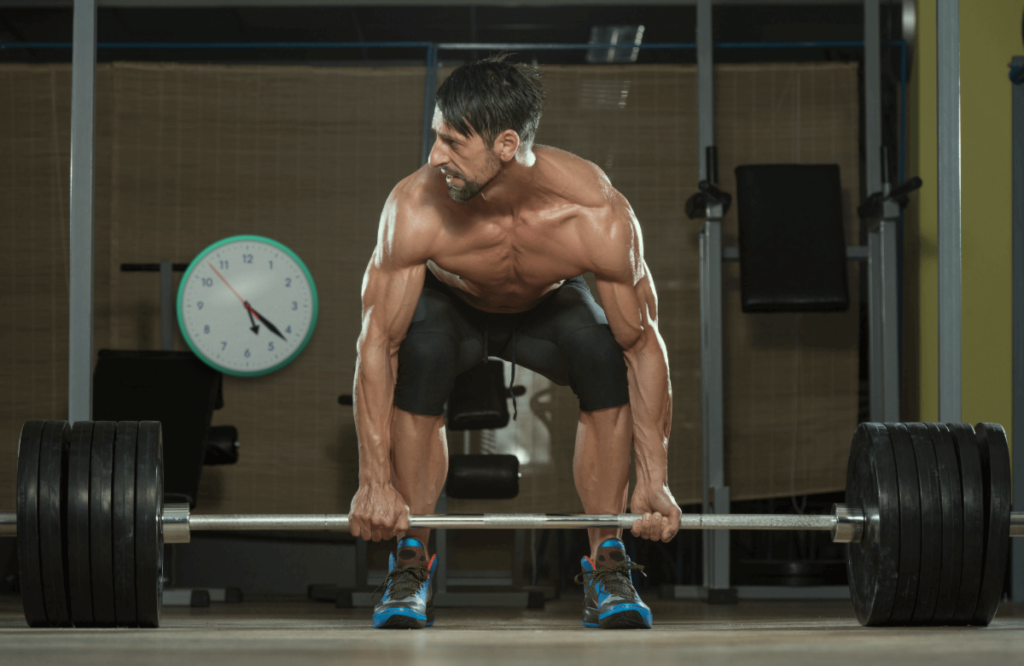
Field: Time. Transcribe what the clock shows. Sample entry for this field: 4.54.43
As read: 5.21.53
